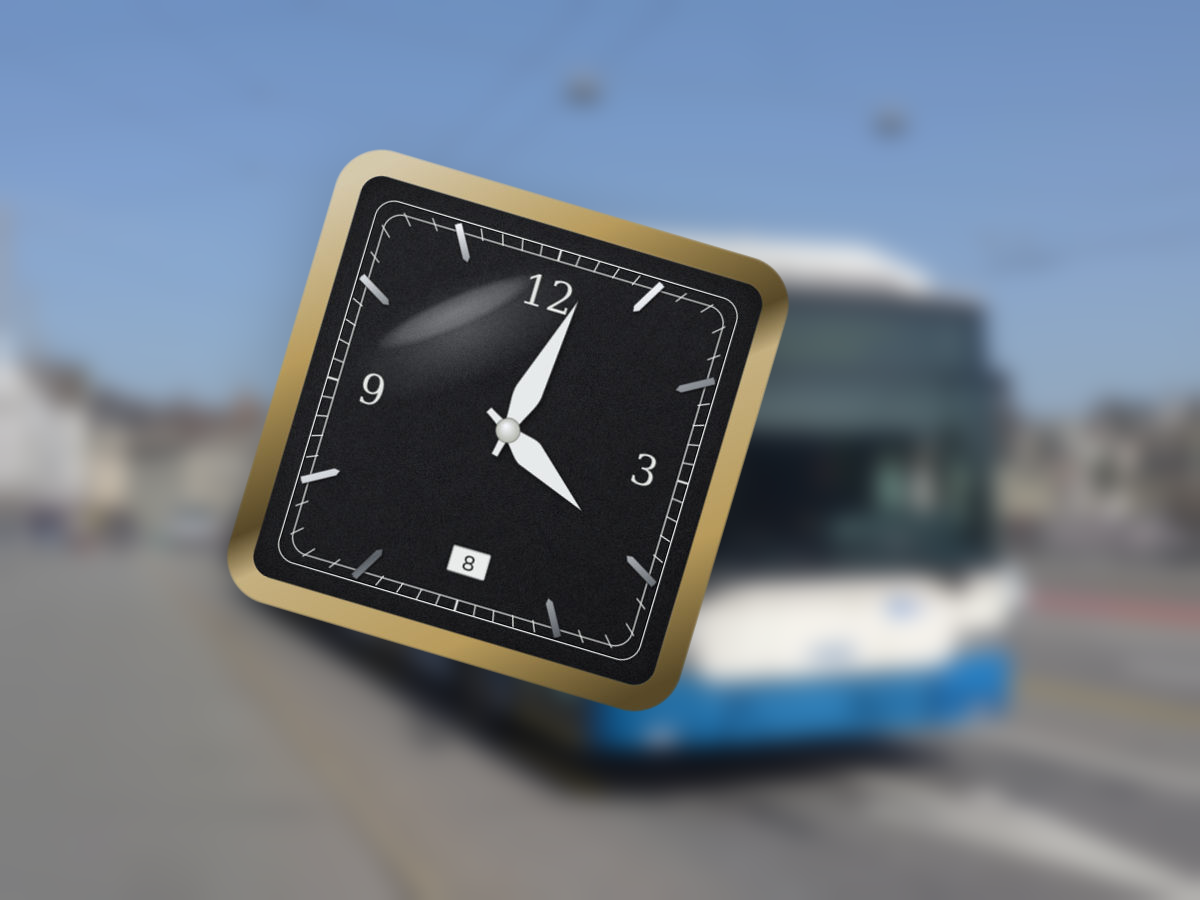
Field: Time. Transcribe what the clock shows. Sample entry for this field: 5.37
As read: 4.02
